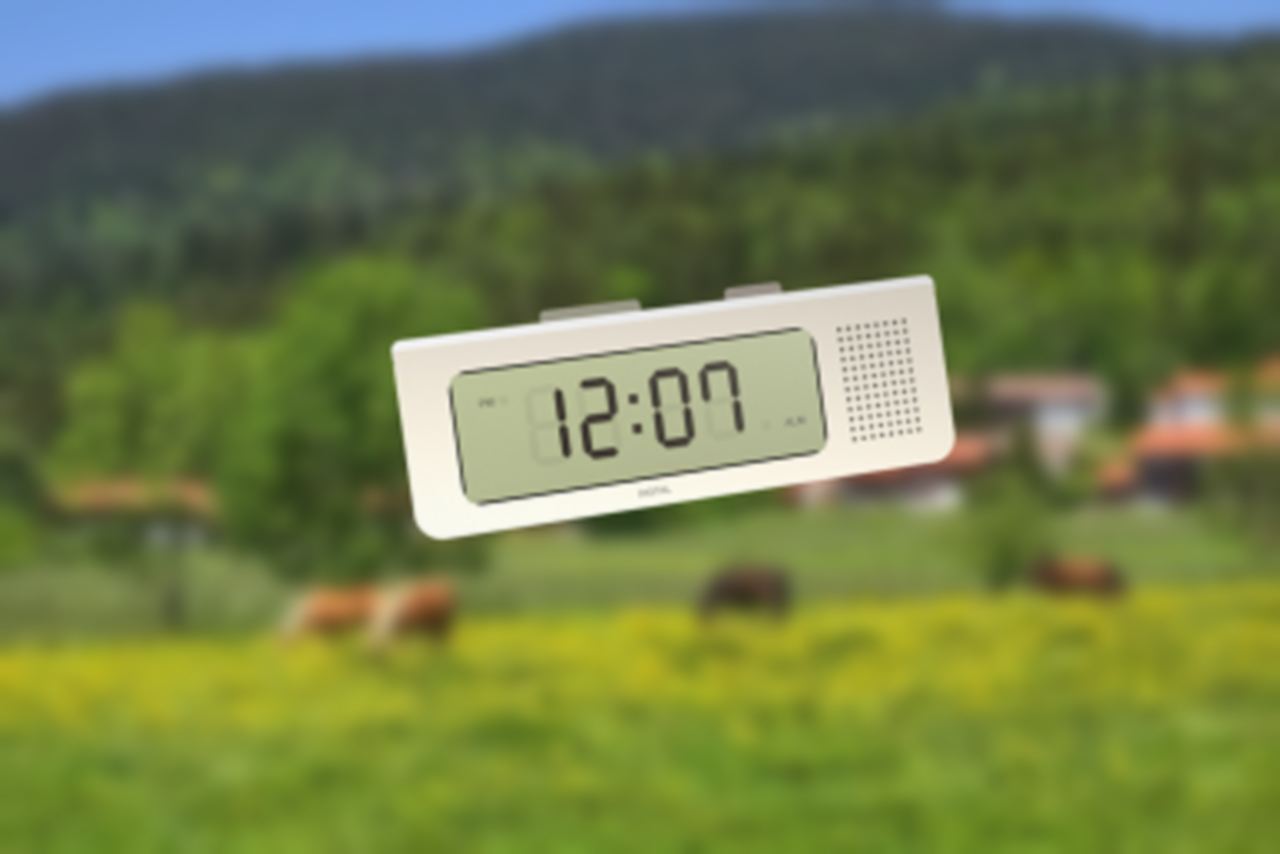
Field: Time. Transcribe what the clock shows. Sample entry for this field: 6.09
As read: 12.07
